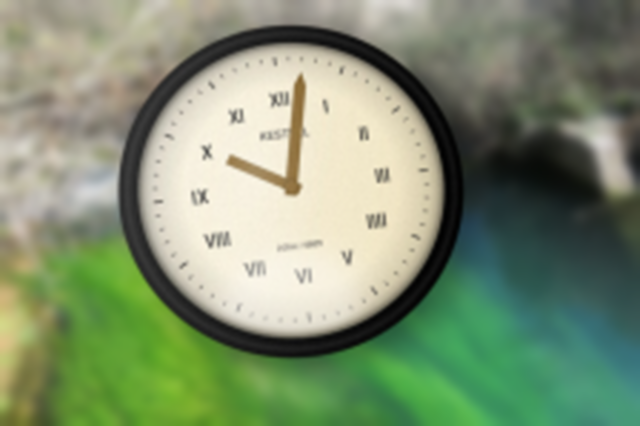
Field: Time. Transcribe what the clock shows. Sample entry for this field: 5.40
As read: 10.02
